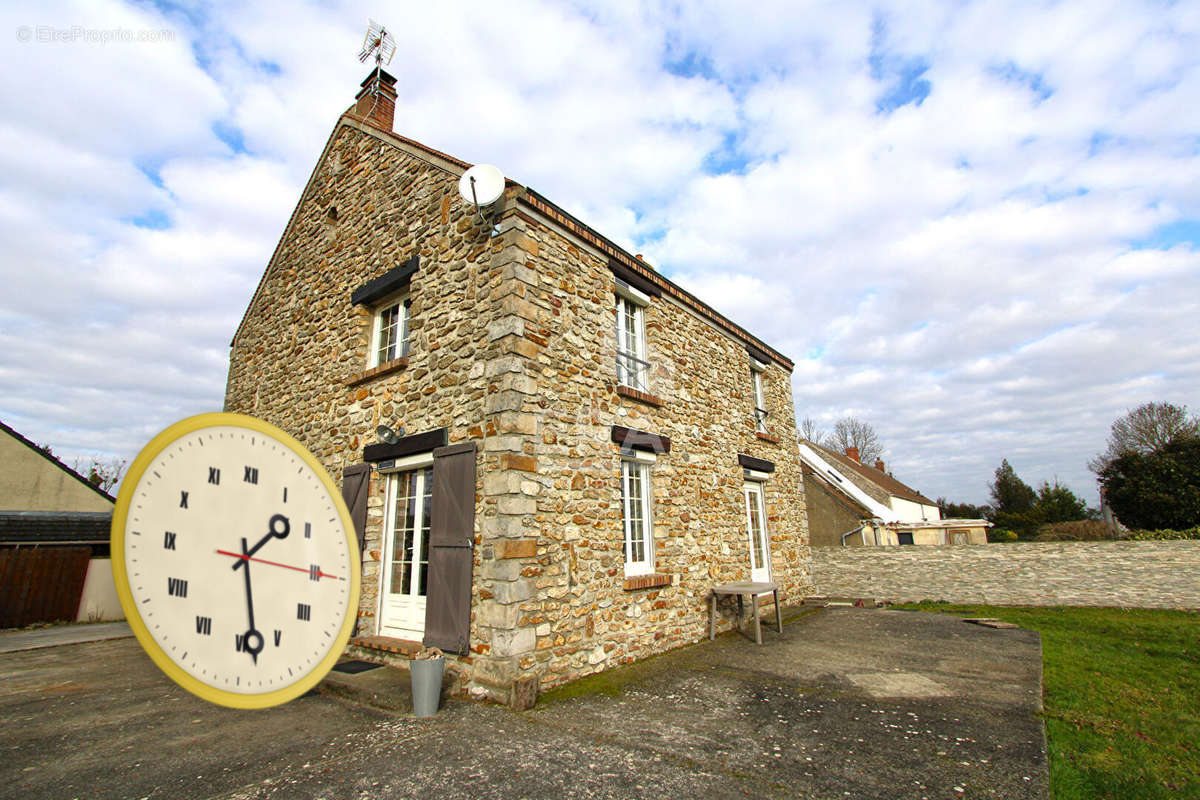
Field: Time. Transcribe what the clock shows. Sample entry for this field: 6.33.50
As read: 1.28.15
